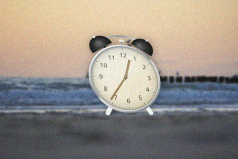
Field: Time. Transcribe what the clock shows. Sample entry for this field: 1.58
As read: 12.36
